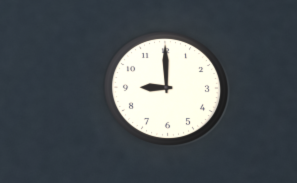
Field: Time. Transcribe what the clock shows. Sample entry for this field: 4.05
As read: 9.00
